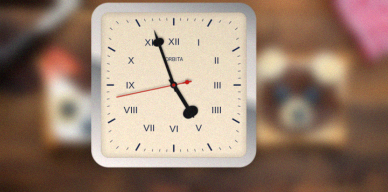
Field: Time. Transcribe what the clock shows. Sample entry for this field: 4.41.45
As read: 4.56.43
